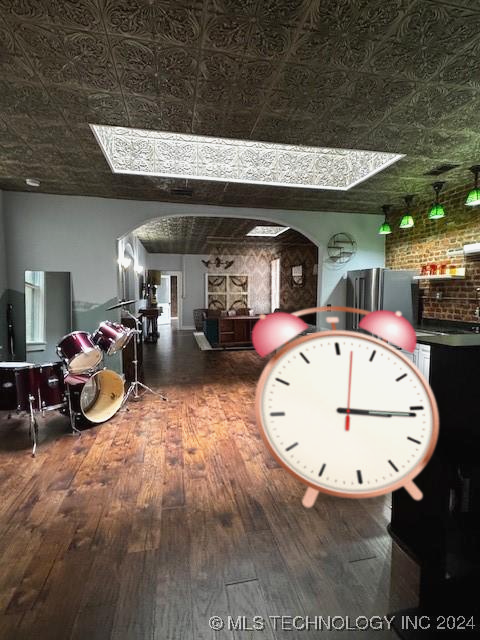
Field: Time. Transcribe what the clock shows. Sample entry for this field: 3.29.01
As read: 3.16.02
